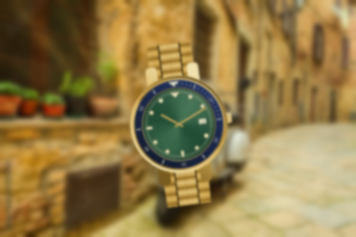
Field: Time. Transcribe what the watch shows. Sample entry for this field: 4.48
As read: 10.11
